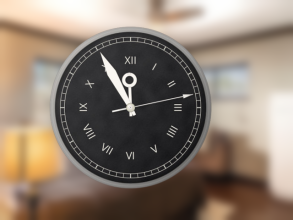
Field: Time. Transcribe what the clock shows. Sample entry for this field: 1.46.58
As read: 11.55.13
